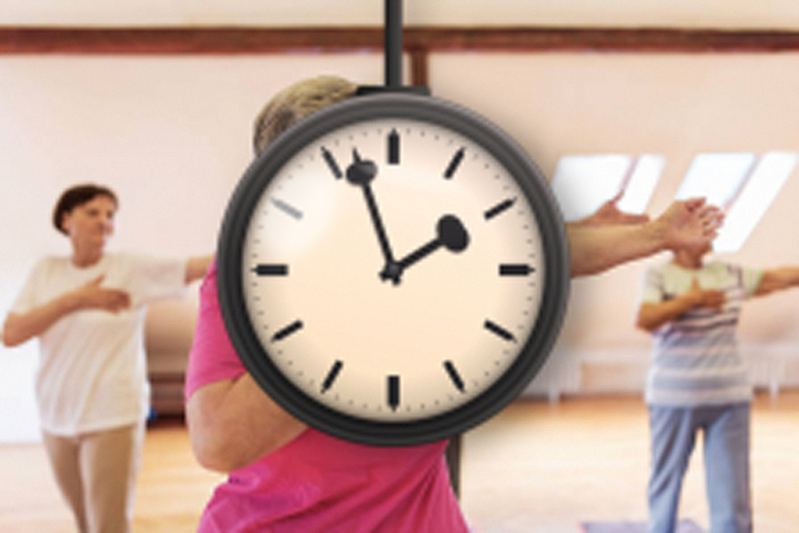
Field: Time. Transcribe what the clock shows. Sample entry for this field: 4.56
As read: 1.57
